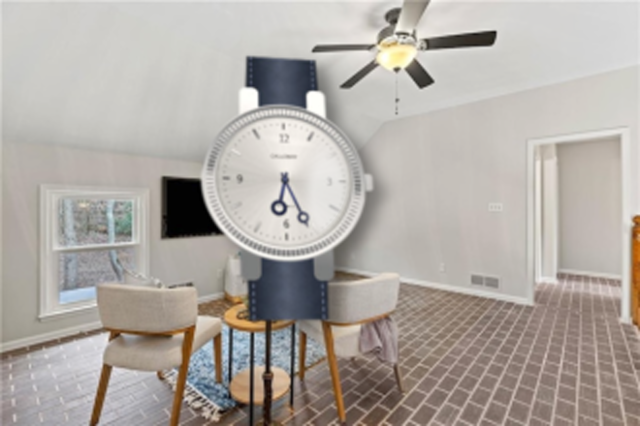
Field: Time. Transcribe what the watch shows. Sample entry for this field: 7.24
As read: 6.26
